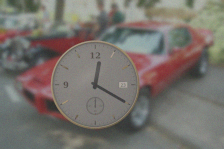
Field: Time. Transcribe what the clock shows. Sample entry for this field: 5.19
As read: 12.20
